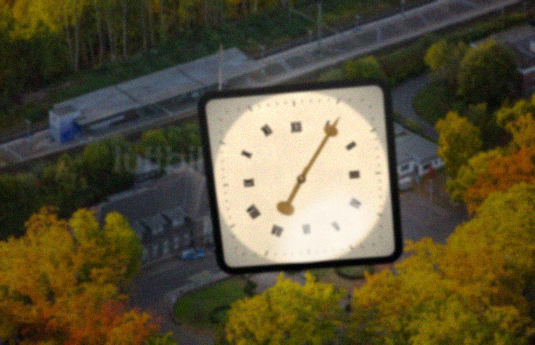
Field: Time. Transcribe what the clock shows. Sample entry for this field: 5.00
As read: 7.06
